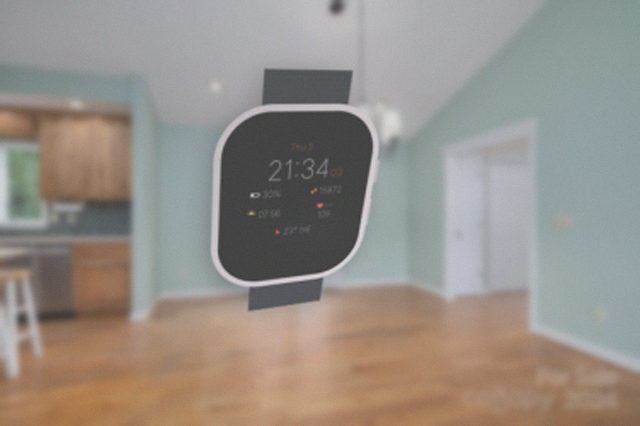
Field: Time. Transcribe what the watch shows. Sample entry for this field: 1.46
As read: 21.34
